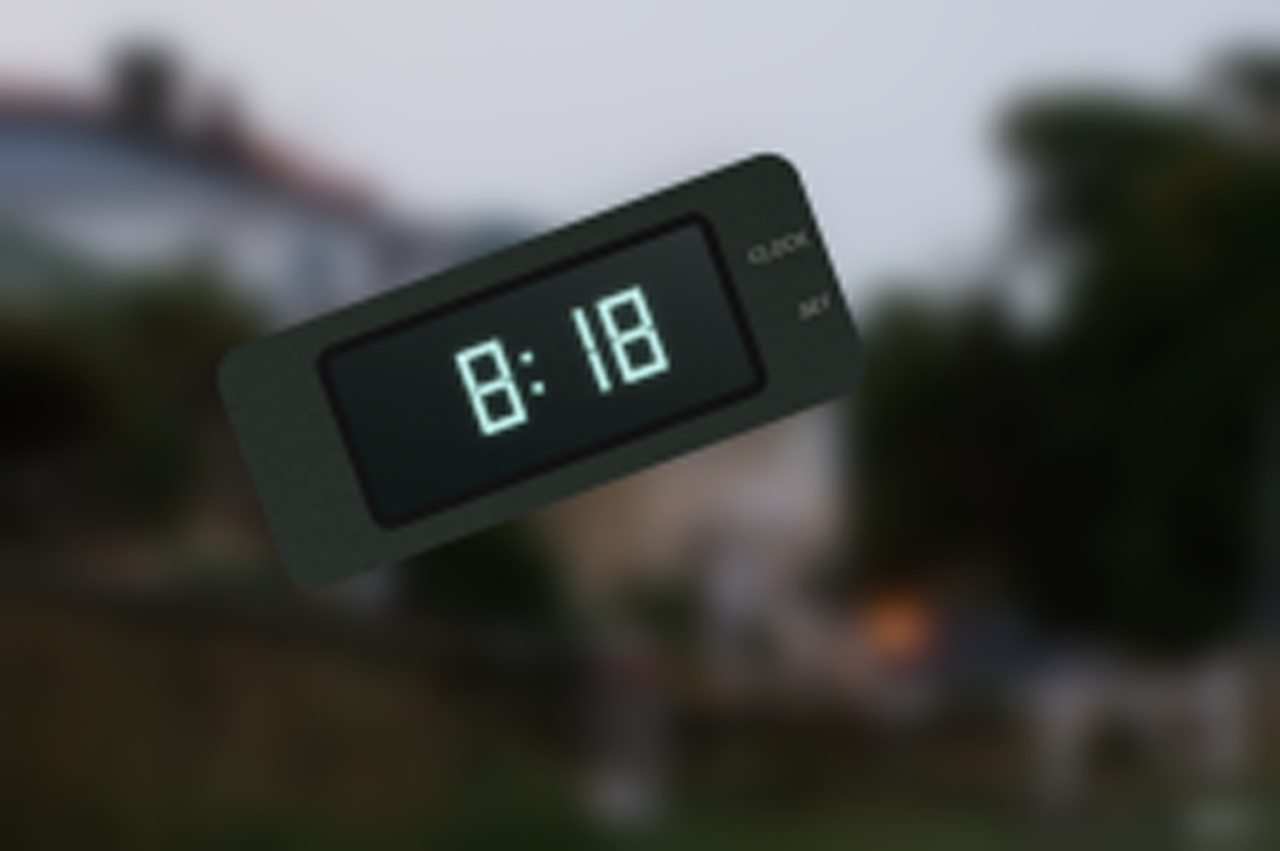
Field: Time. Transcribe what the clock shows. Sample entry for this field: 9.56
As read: 8.18
